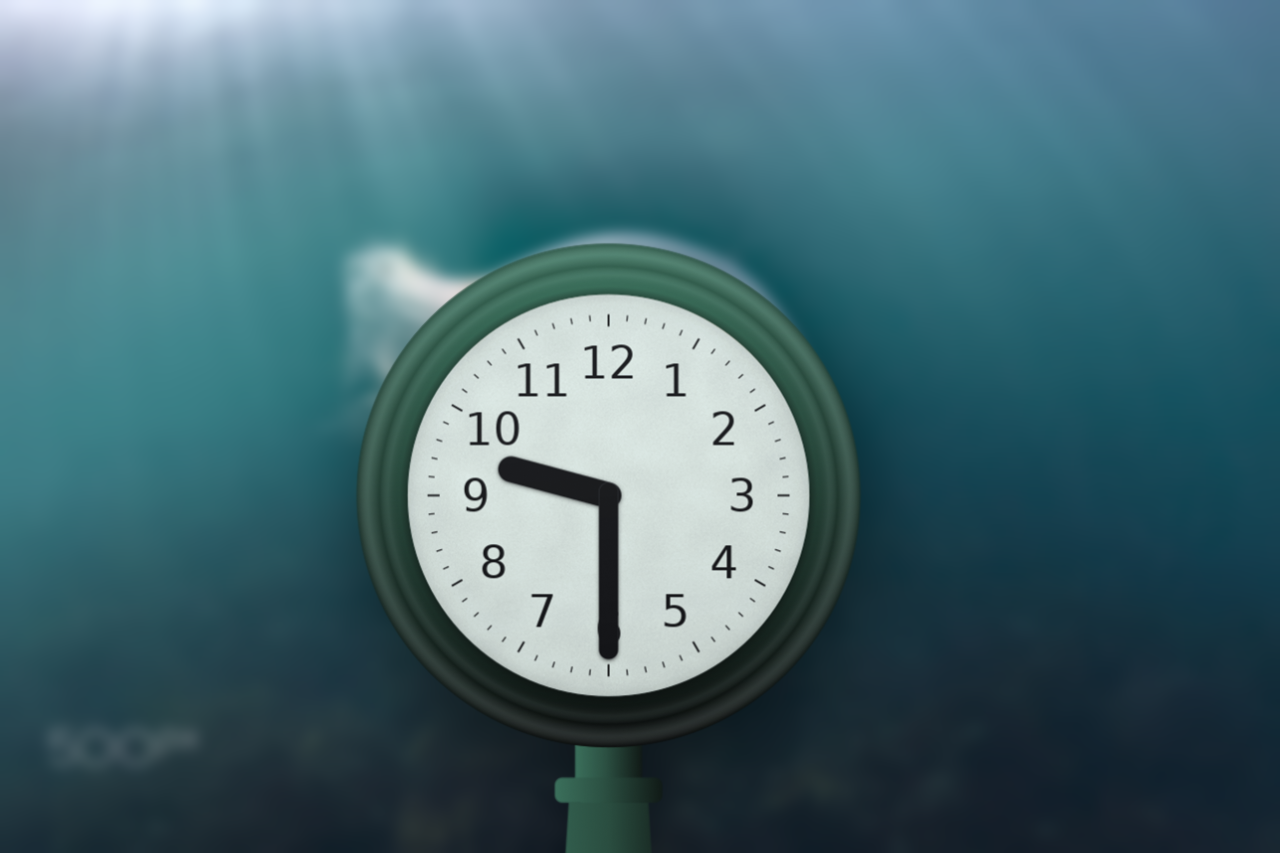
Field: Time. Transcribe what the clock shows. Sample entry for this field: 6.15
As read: 9.30
